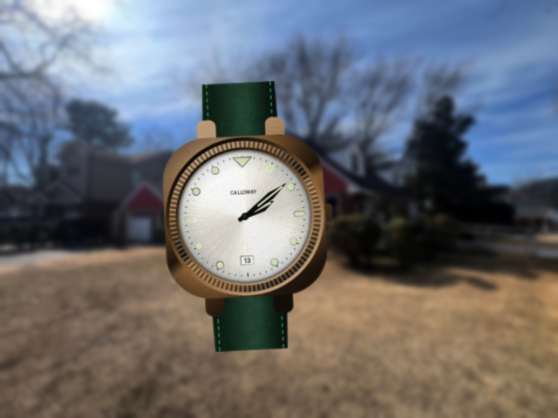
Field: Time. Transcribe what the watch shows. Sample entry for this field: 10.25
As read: 2.09
